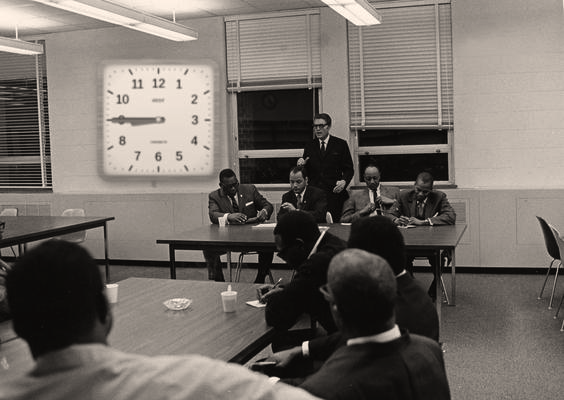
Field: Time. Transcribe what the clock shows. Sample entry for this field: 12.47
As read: 8.45
